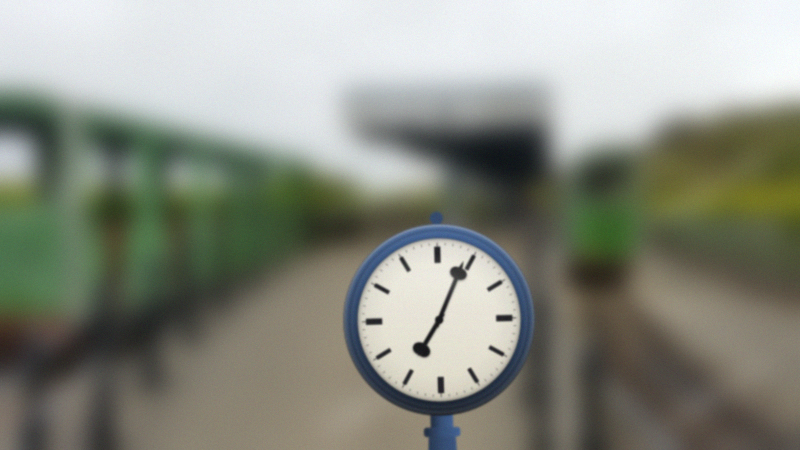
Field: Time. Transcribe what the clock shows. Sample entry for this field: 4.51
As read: 7.04
